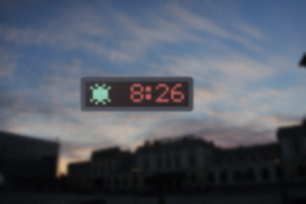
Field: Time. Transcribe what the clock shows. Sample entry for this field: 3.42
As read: 8.26
